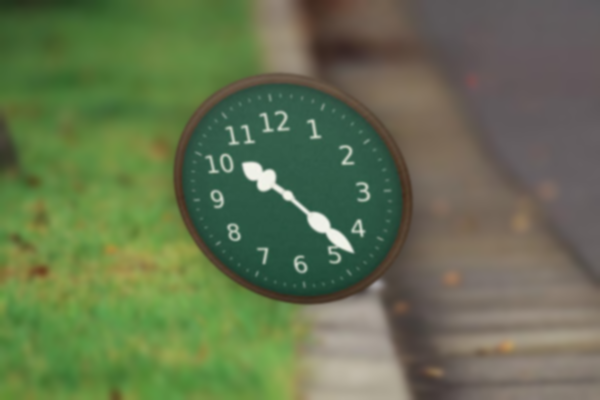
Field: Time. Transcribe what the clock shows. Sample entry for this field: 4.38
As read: 10.23
